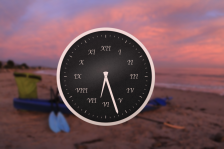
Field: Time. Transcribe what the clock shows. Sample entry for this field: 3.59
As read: 6.27
